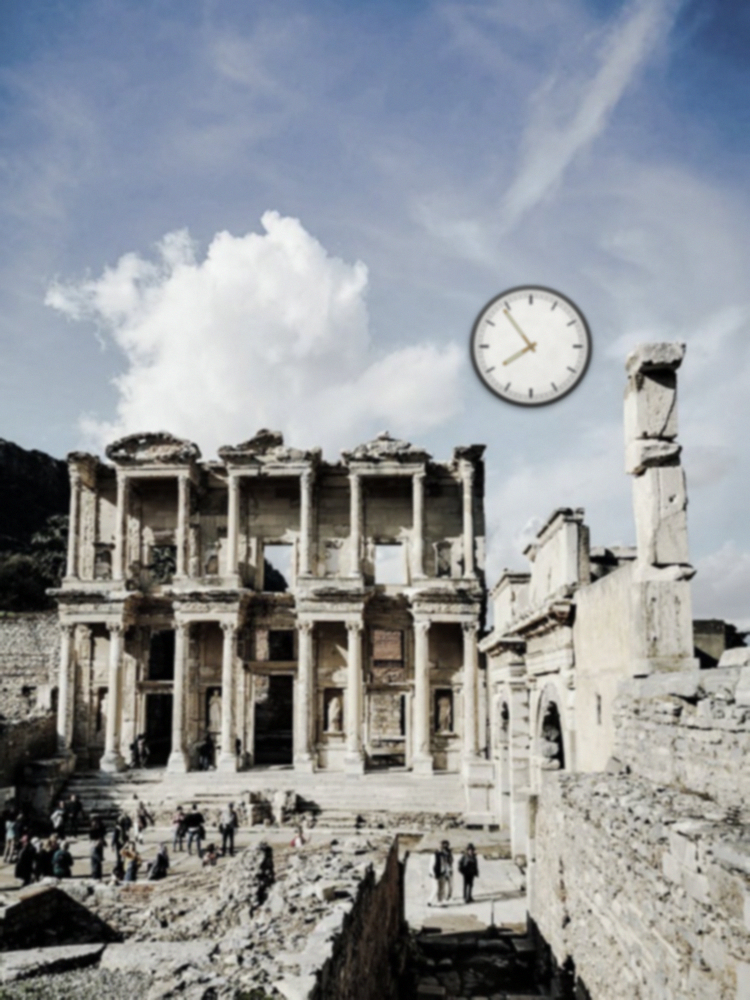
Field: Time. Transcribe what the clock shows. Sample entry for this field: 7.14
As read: 7.54
